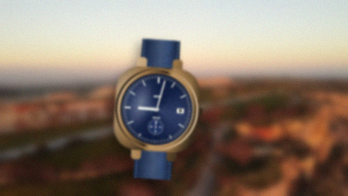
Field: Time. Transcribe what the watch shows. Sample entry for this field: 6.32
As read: 9.02
